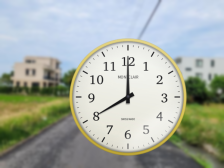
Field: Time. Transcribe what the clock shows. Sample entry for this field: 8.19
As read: 8.00
